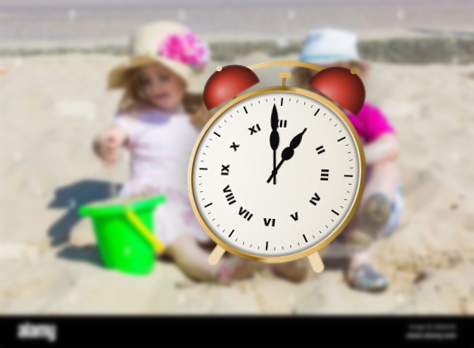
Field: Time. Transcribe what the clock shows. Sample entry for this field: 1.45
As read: 12.59
